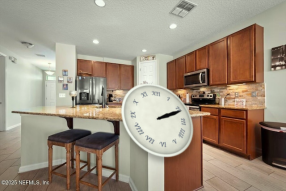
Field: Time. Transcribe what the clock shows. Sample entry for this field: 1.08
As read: 2.11
